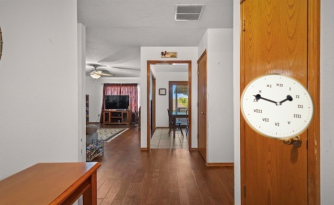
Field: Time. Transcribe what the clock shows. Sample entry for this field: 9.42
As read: 1.47
